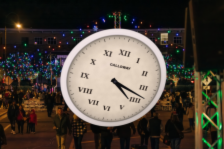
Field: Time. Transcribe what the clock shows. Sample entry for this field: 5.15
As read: 4.18
